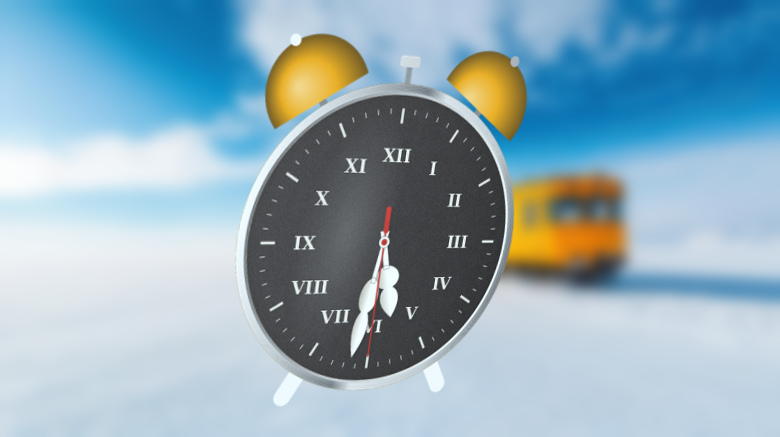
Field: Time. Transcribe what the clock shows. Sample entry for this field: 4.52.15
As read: 5.31.30
